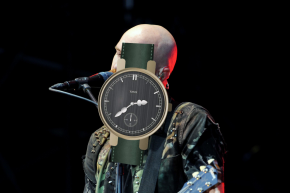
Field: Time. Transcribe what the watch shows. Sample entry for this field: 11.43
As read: 2.38
